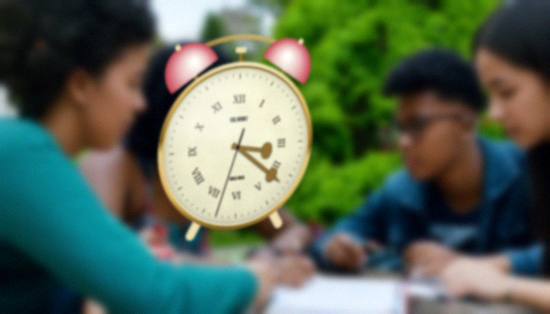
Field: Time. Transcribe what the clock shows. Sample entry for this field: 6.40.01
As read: 3.21.33
